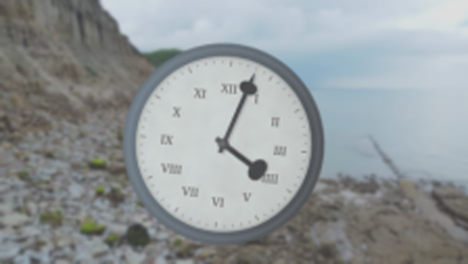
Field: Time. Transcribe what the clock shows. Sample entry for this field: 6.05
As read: 4.03
